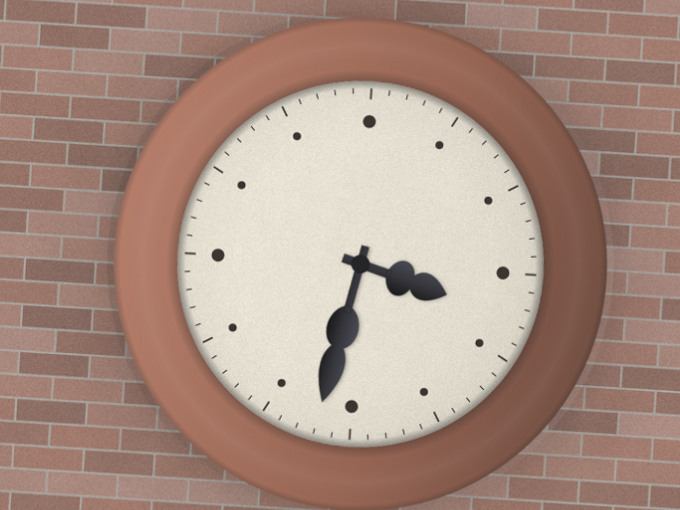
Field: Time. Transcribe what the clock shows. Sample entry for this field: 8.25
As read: 3.32
